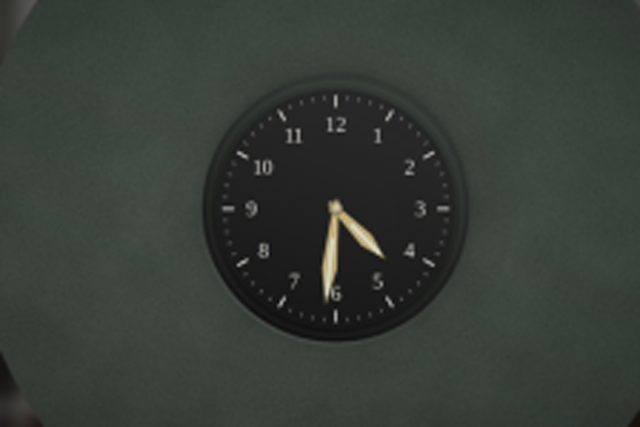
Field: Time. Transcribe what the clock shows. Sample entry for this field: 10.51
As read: 4.31
